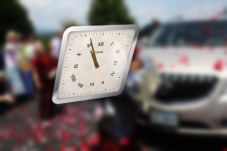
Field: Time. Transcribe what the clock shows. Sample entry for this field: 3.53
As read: 10.56
